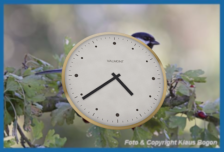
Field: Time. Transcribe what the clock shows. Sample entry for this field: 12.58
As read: 4.39
